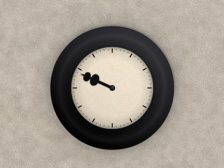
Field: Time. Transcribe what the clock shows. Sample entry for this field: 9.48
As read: 9.49
